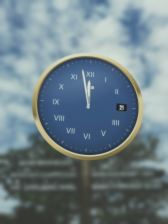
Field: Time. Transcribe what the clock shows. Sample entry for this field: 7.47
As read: 11.58
